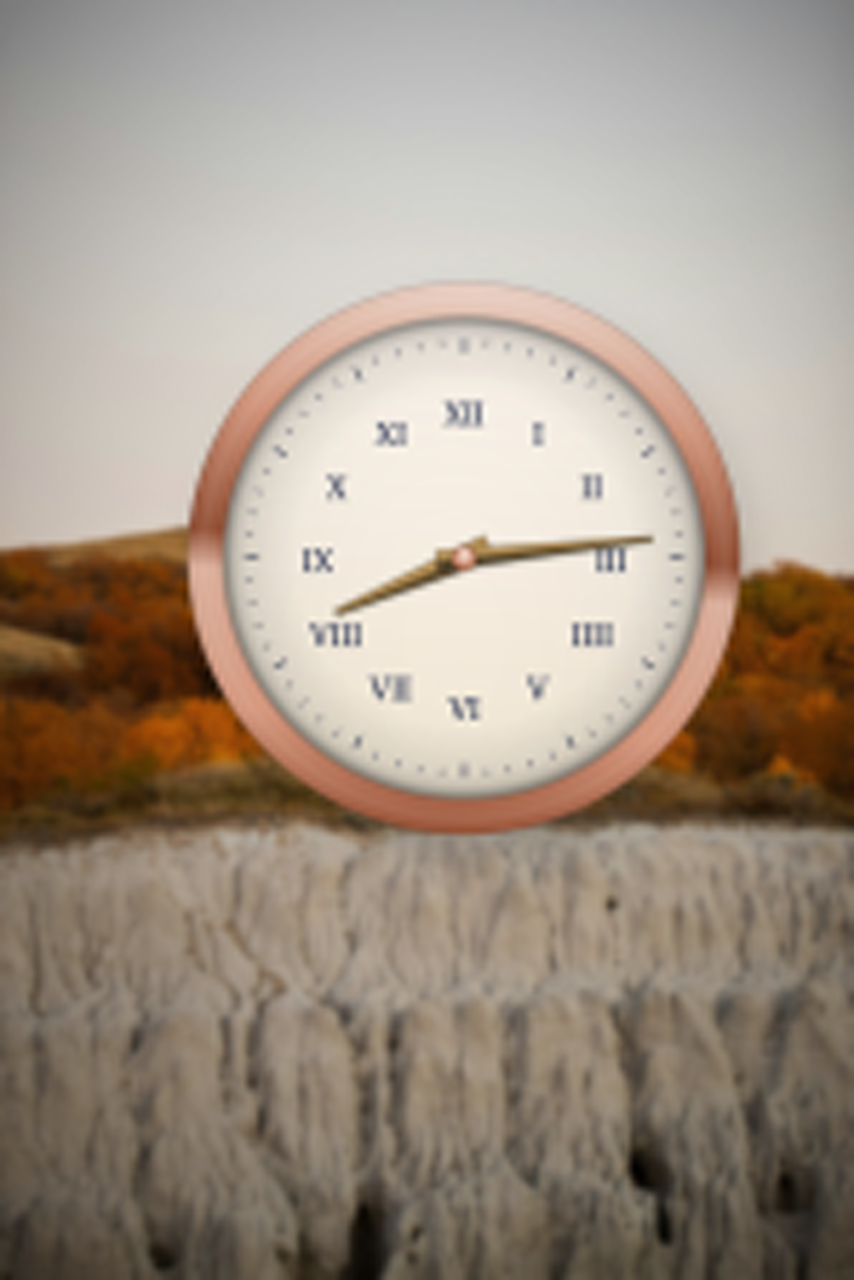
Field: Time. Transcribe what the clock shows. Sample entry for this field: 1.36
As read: 8.14
